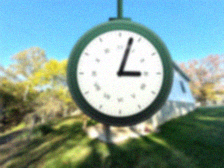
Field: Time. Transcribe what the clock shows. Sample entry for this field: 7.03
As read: 3.03
